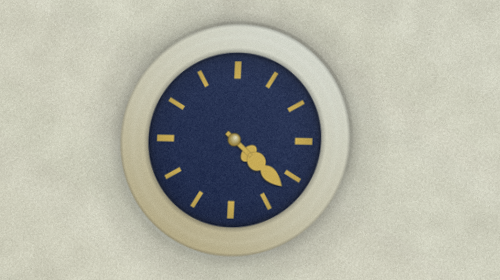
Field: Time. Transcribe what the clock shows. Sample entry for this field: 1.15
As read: 4.22
